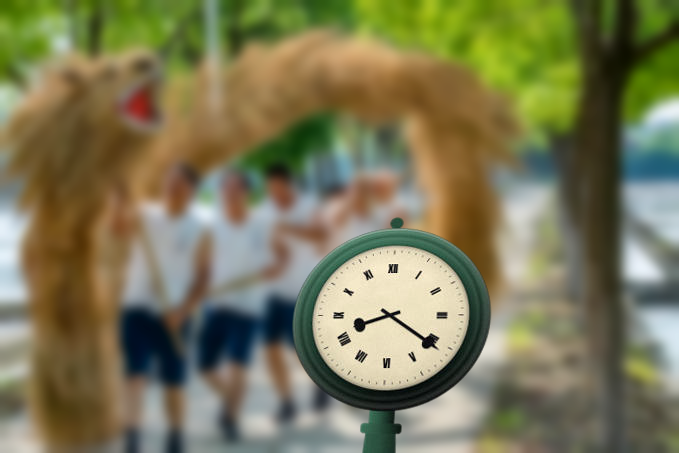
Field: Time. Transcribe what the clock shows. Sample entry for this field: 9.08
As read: 8.21
